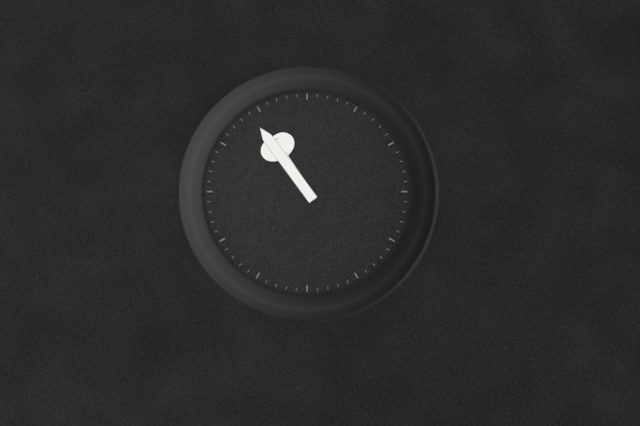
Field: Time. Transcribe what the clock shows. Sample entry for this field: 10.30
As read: 10.54
